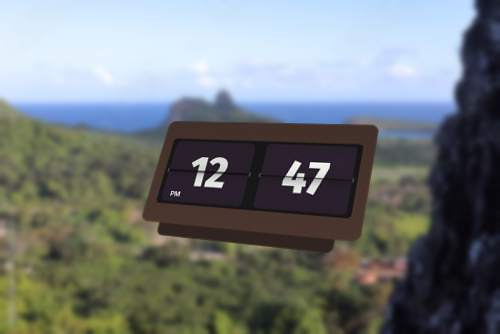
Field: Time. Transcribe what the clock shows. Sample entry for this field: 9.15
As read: 12.47
